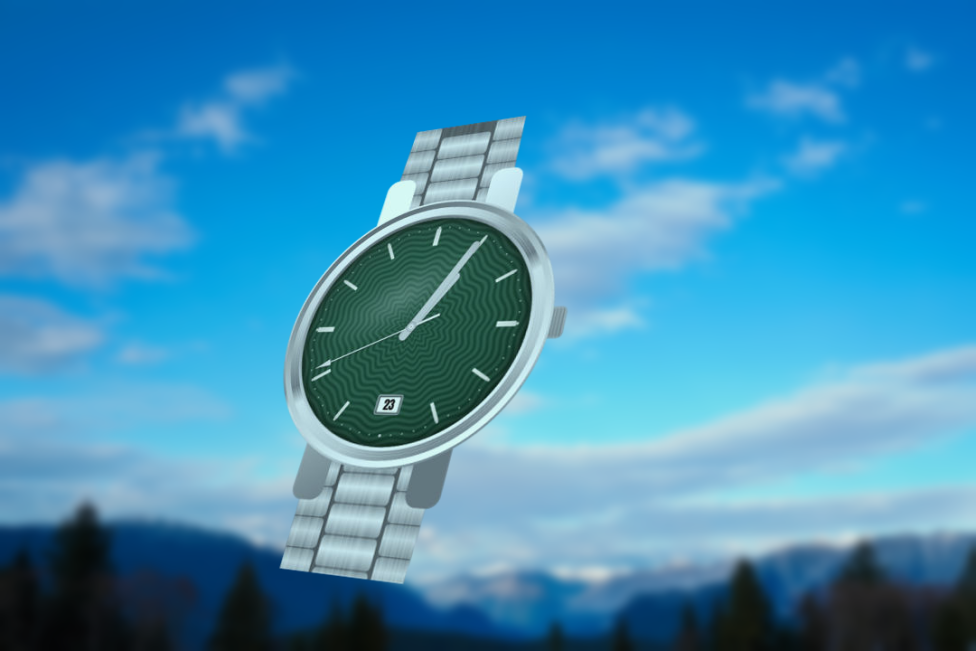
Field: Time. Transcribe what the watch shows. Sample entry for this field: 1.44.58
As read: 1.04.41
